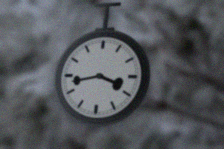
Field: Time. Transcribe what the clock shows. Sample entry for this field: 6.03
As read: 3.43
